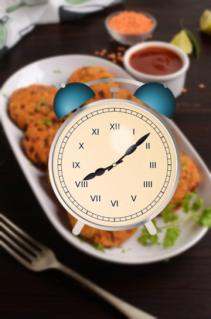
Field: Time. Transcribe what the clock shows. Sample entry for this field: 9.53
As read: 8.08
